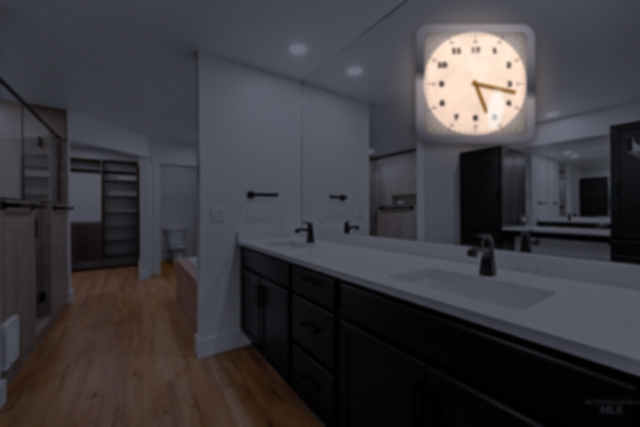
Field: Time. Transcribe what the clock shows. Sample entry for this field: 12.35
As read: 5.17
